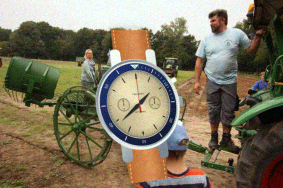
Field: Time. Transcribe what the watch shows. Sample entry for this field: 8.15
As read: 1.39
